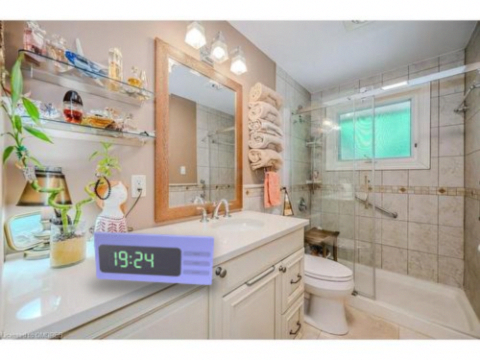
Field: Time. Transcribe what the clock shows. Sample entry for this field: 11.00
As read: 19.24
